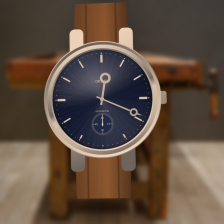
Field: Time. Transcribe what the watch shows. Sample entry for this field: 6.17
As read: 12.19
